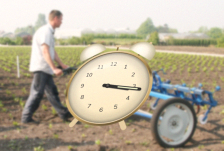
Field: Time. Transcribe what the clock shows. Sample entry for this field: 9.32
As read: 3.16
